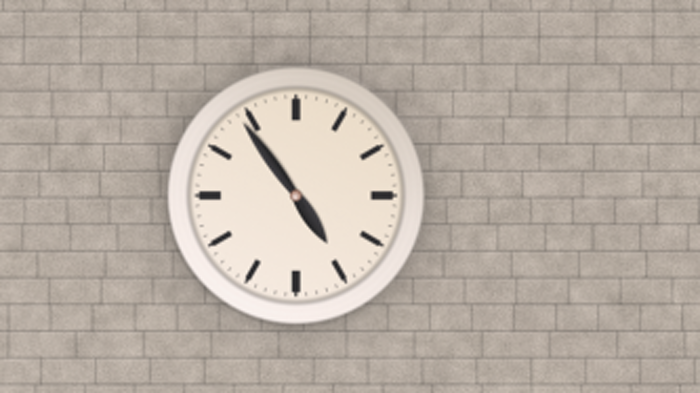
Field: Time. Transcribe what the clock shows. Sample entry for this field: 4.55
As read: 4.54
